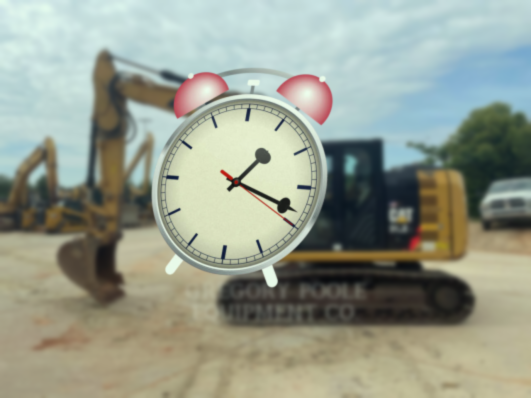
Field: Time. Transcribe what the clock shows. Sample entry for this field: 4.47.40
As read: 1.18.20
